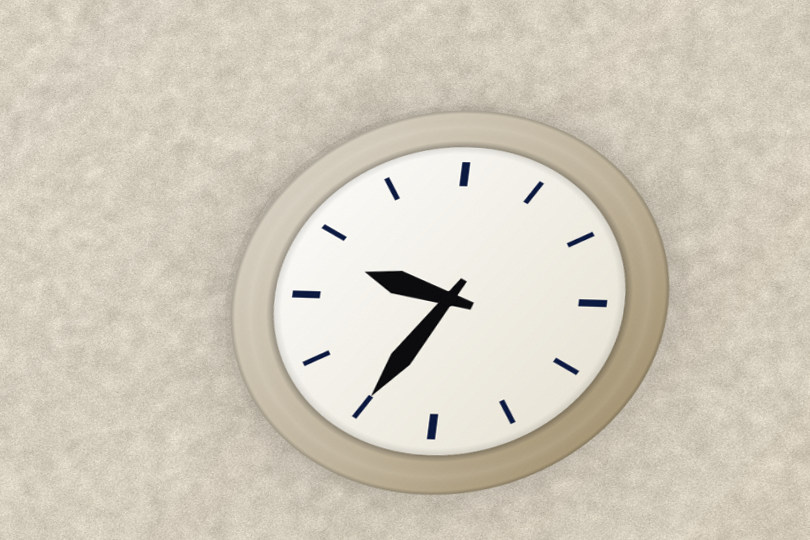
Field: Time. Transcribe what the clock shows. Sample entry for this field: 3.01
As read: 9.35
